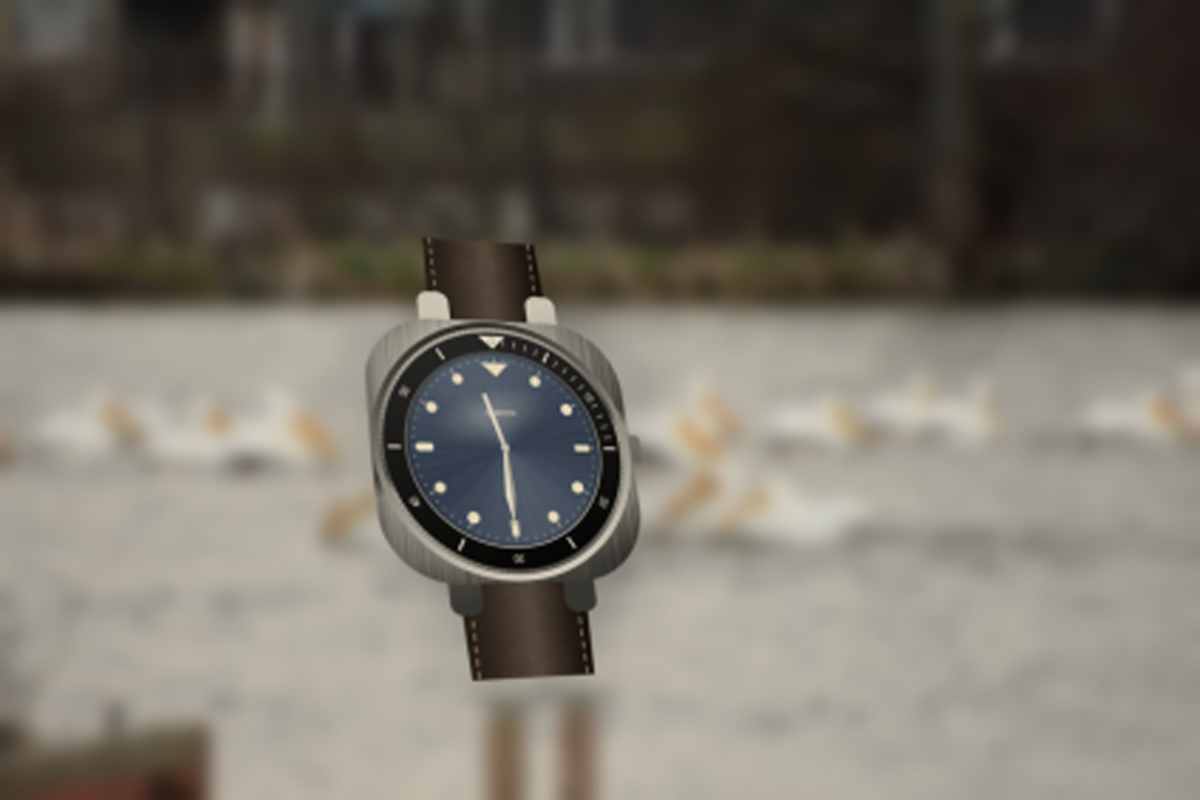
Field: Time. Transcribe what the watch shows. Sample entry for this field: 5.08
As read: 11.30
